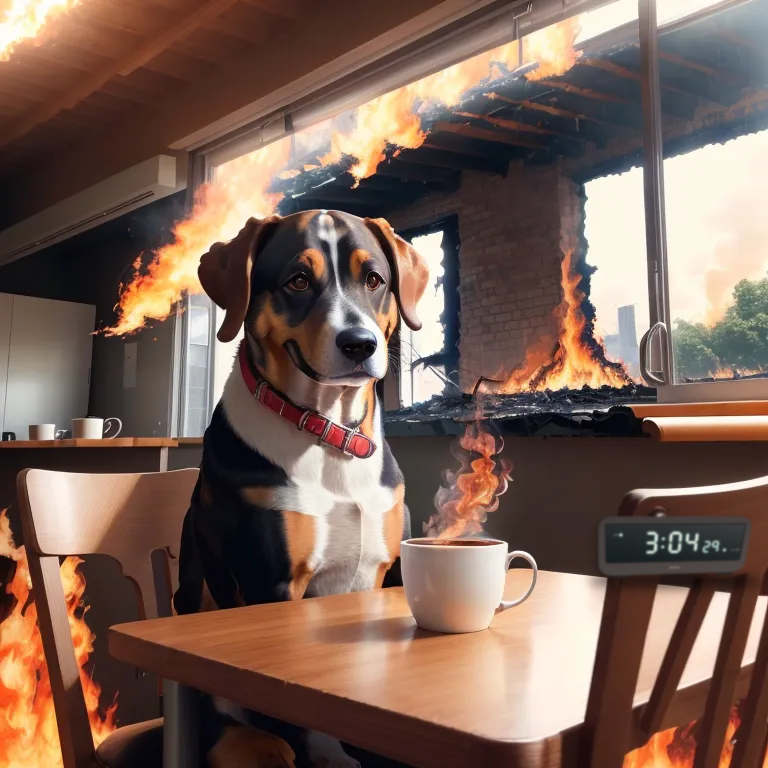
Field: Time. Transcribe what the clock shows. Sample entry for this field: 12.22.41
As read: 3.04.29
